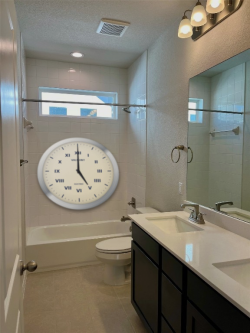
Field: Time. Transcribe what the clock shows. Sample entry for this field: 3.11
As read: 5.00
